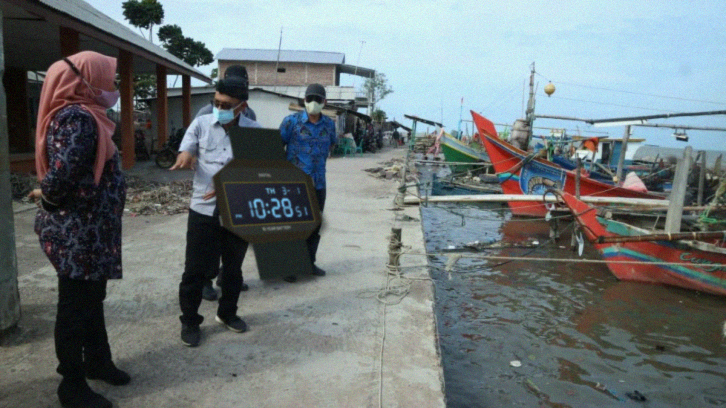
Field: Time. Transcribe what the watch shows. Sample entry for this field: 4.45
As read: 10.28
